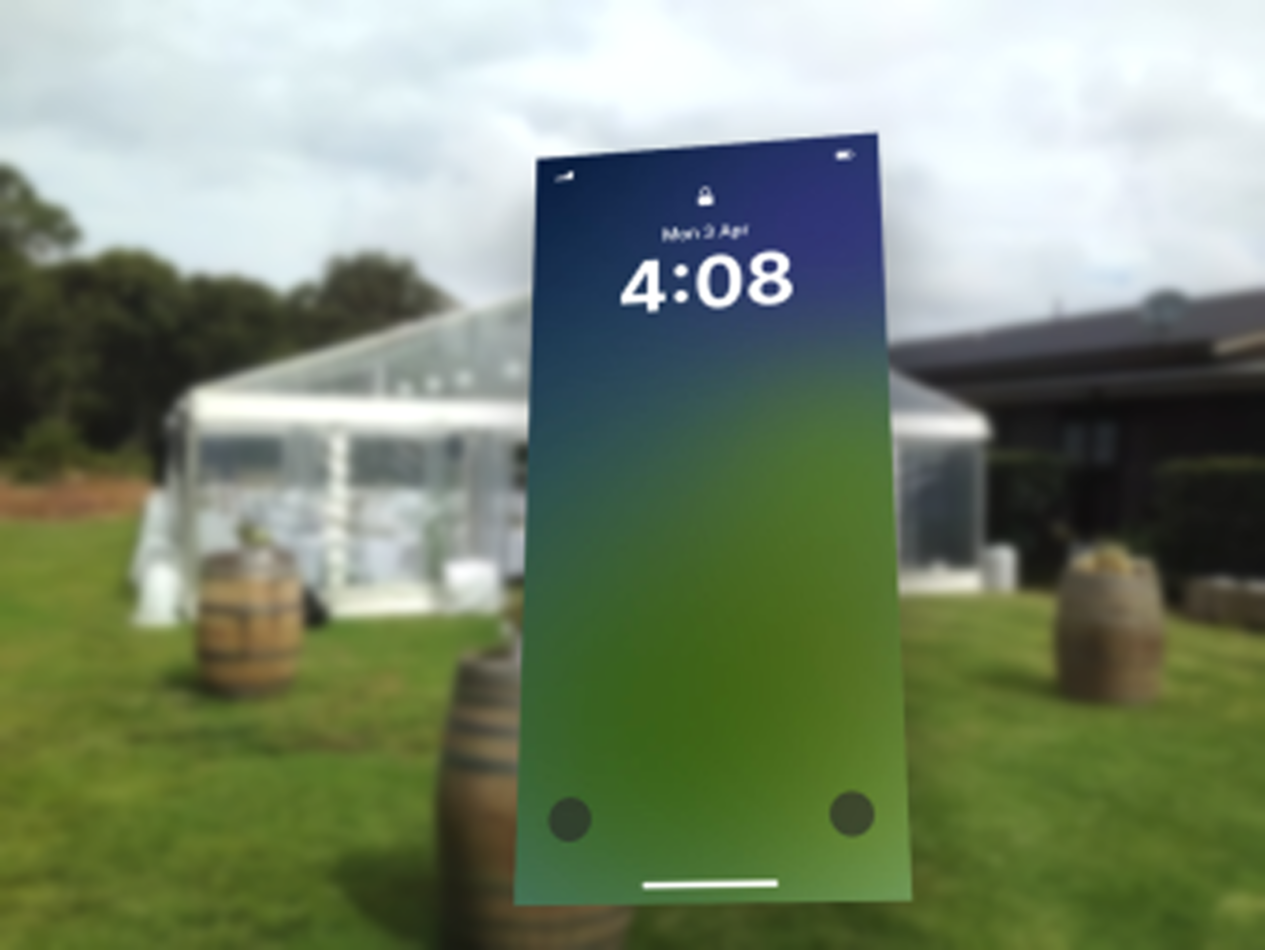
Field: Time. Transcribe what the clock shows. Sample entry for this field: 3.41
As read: 4.08
